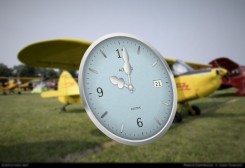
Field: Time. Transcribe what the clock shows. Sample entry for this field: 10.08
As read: 10.01
